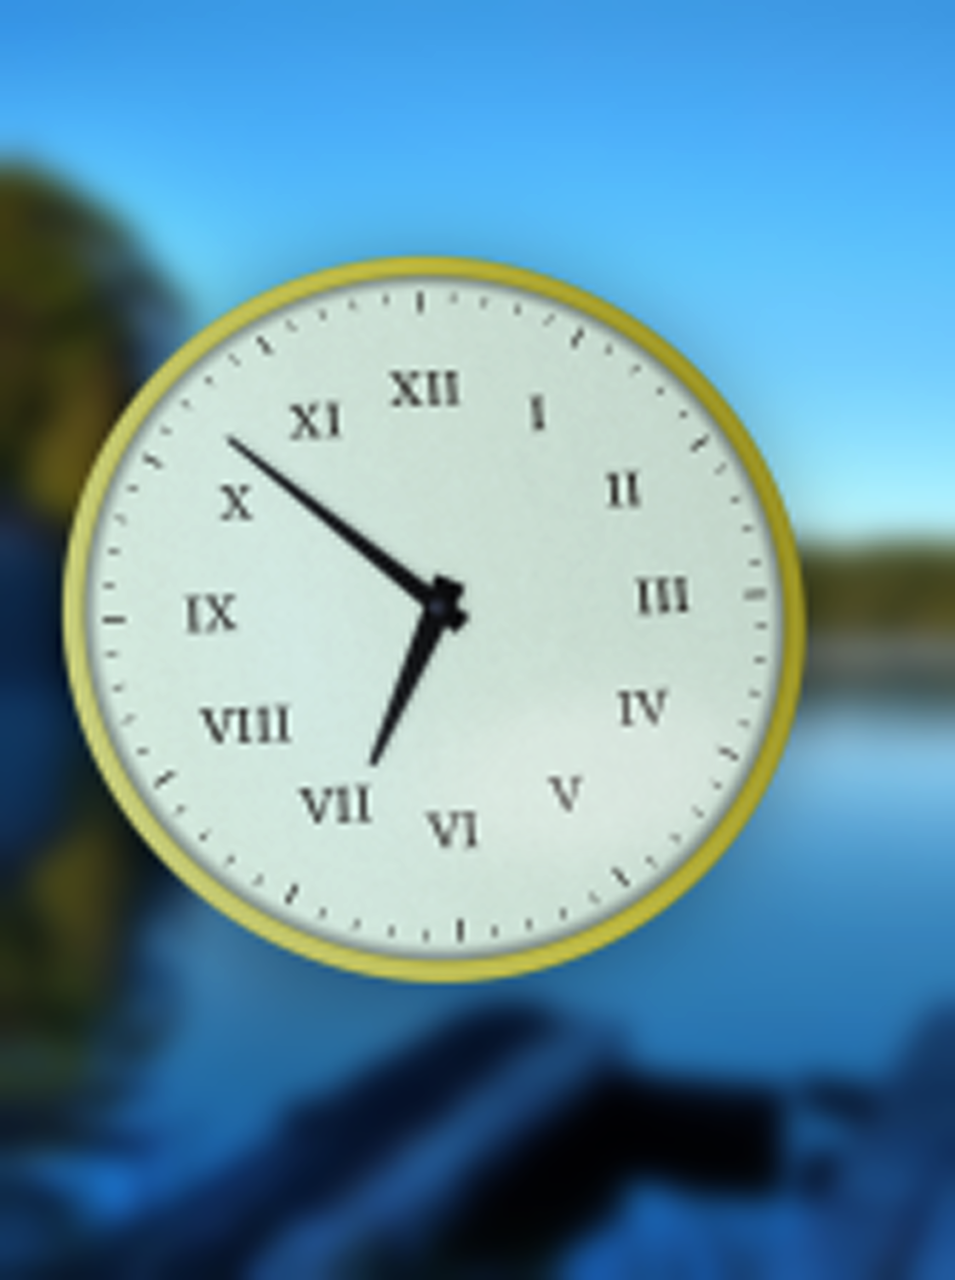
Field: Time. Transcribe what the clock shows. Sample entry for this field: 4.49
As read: 6.52
